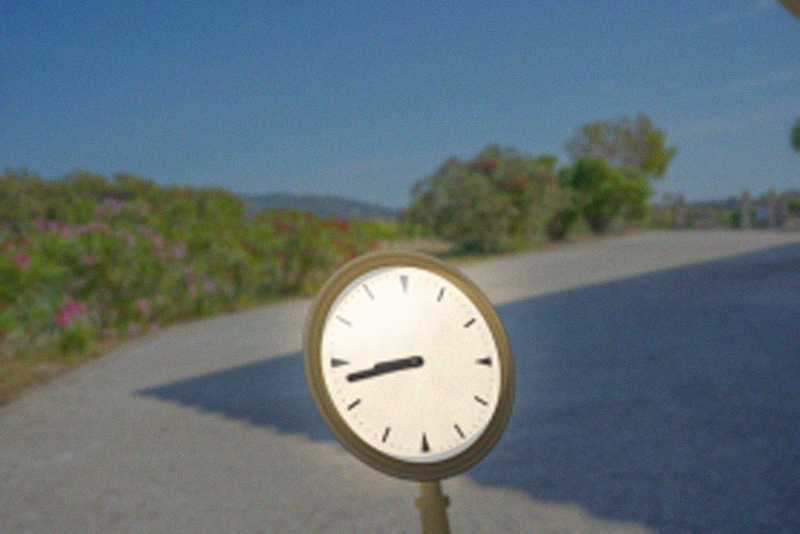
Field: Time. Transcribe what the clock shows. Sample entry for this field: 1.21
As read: 8.43
